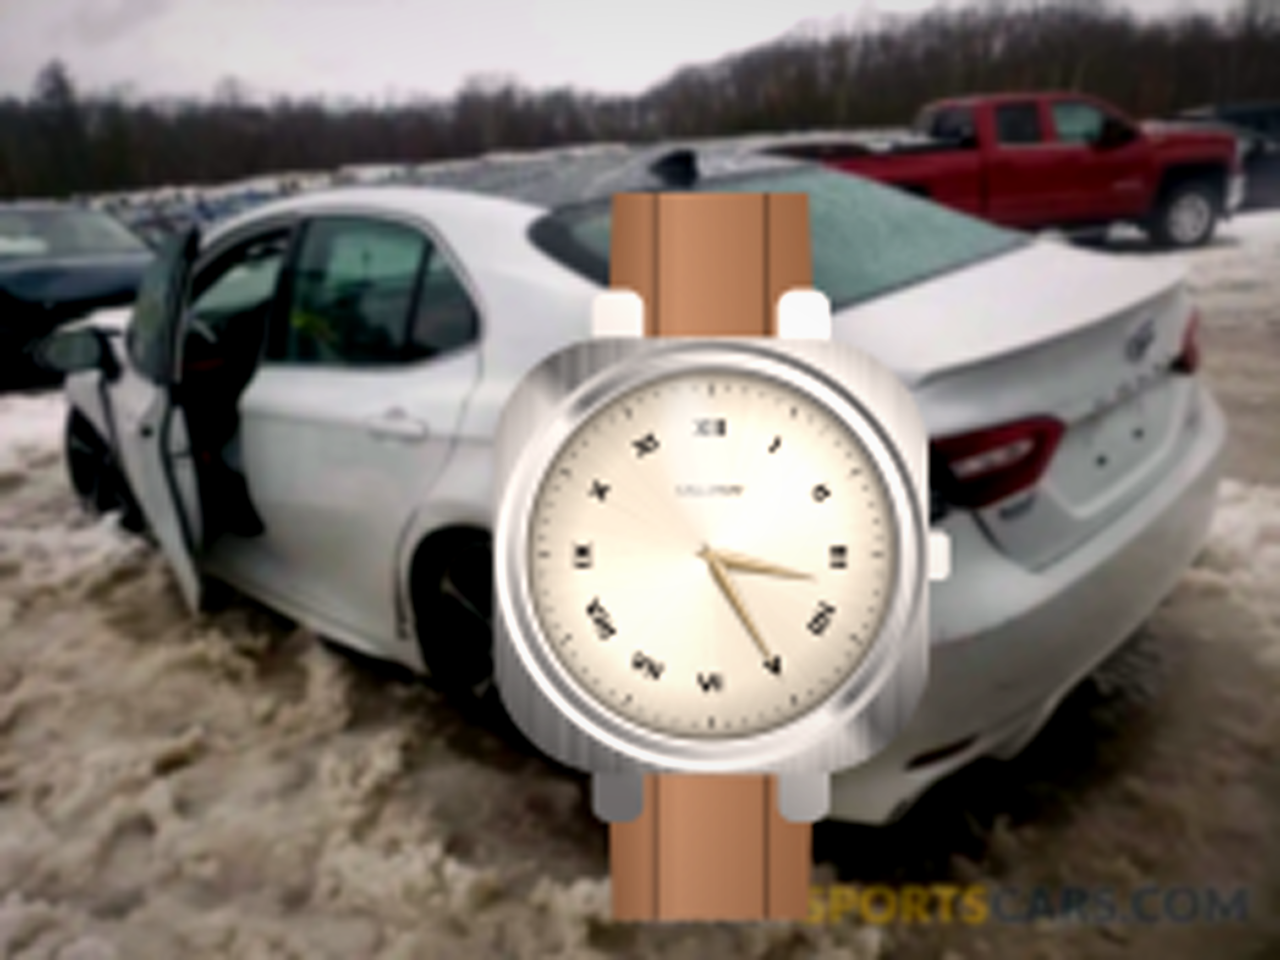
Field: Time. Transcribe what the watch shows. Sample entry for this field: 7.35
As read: 3.25
